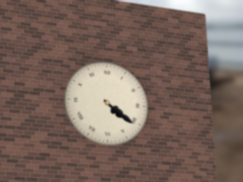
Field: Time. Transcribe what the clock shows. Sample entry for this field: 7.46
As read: 4.21
